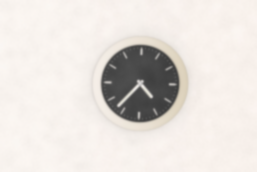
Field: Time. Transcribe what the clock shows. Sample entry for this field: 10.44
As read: 4.37
